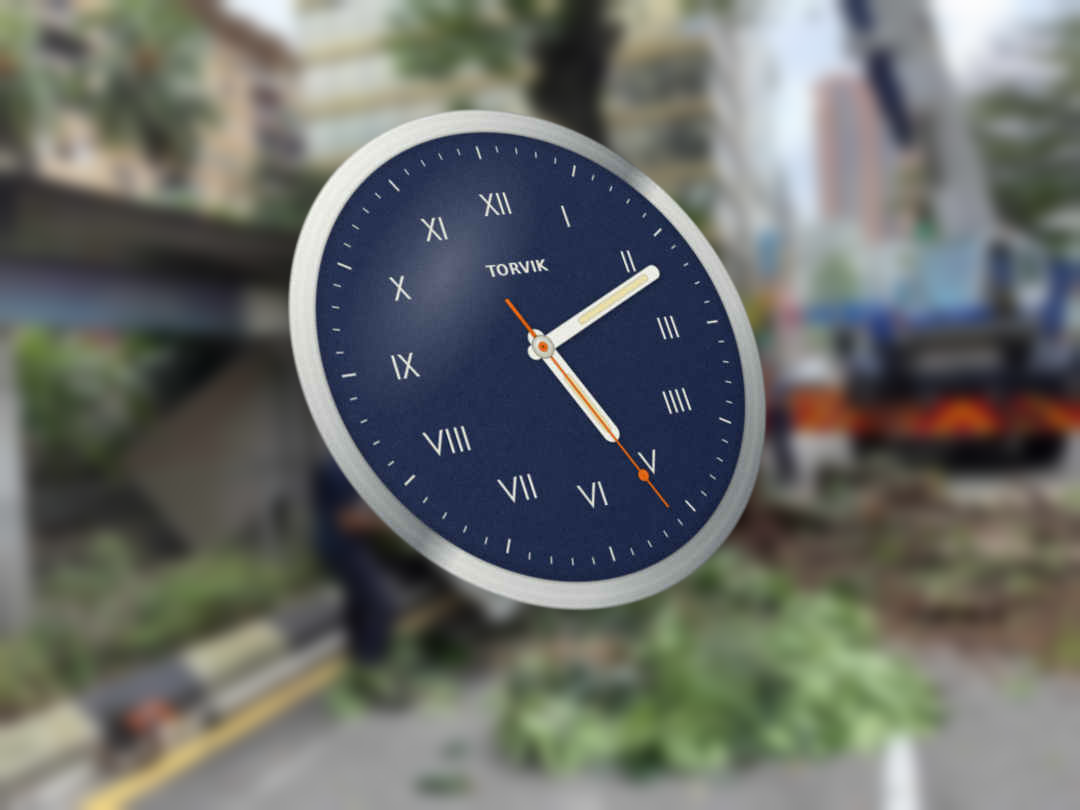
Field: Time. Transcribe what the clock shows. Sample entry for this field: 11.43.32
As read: 5.11.26
